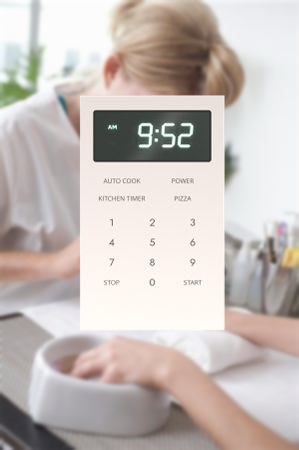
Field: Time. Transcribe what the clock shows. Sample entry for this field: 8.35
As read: 9.52
